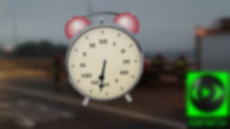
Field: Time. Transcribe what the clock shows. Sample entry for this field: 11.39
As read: 6.32
